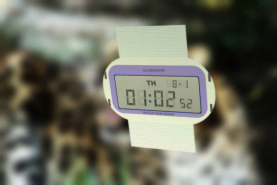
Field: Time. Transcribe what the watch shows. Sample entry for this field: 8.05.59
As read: 1.02.52
